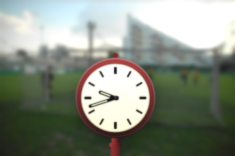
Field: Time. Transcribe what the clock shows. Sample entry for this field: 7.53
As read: 9.42
